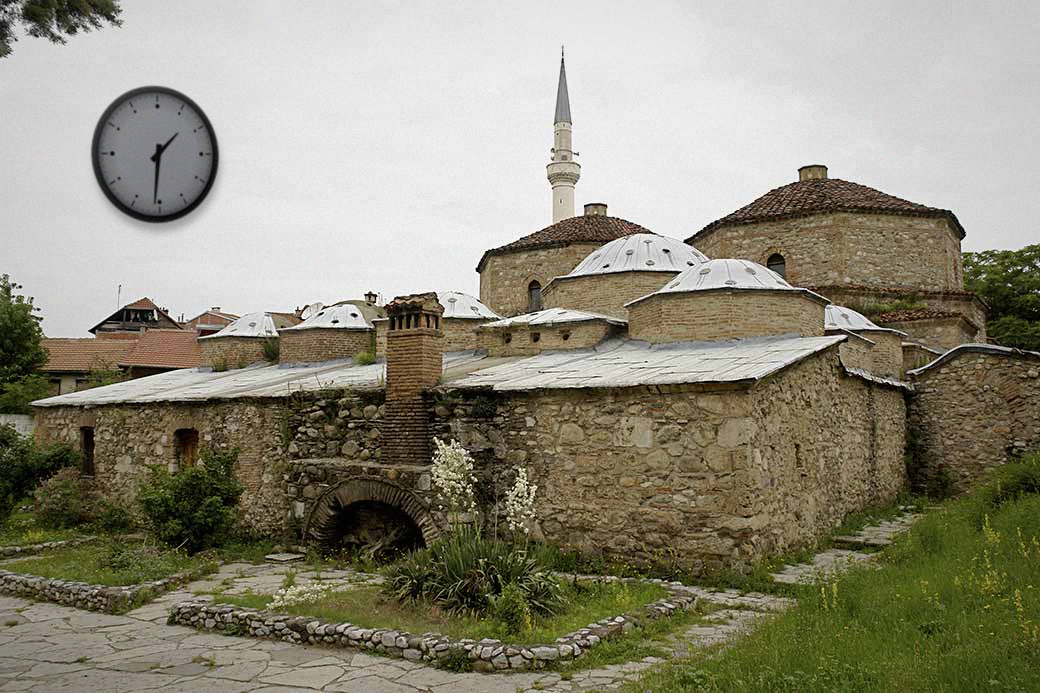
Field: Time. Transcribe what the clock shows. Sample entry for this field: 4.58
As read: 1.31
